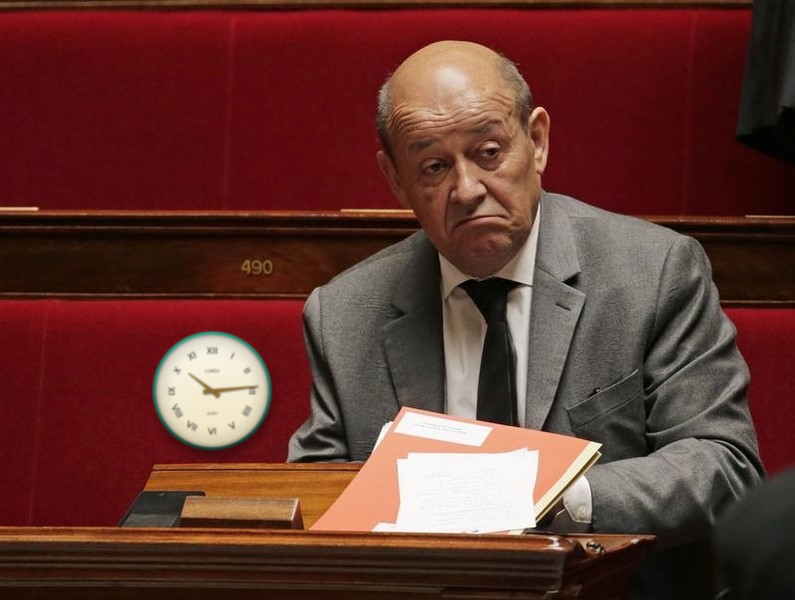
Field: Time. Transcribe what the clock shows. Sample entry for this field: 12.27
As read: 10.14
